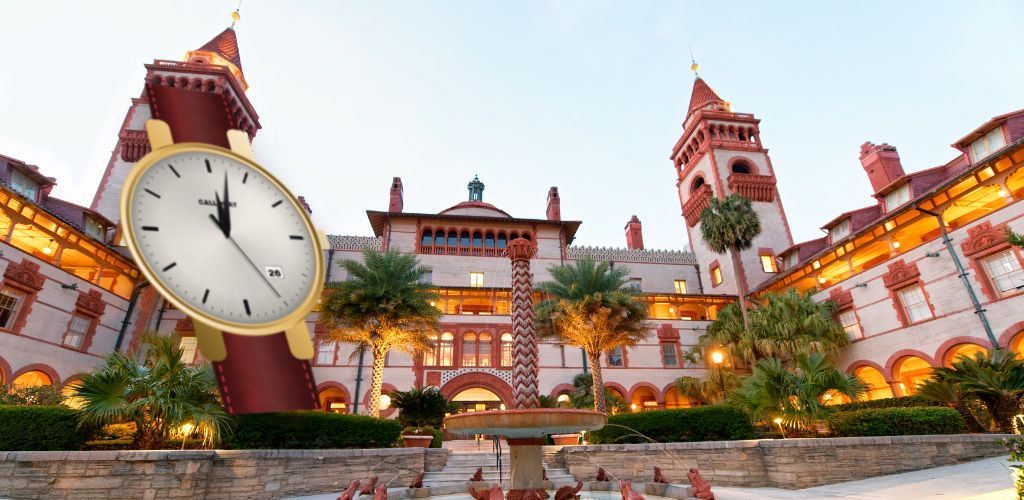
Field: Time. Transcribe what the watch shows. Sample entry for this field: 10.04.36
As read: 12.02.25
